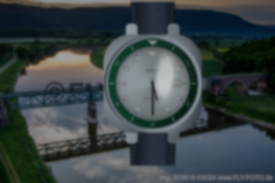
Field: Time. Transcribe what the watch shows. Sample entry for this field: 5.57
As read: 5.30
